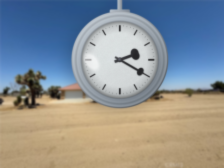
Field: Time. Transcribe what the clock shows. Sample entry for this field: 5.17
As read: 2.20
